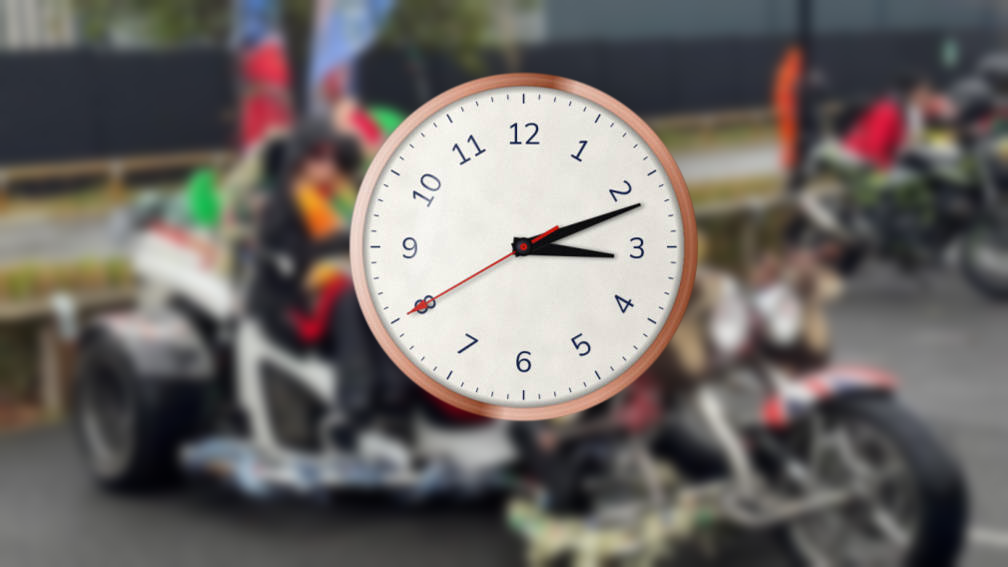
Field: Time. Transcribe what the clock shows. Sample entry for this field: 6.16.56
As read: 3.11.40
